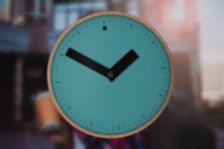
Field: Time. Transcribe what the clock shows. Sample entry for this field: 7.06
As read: 1.51
